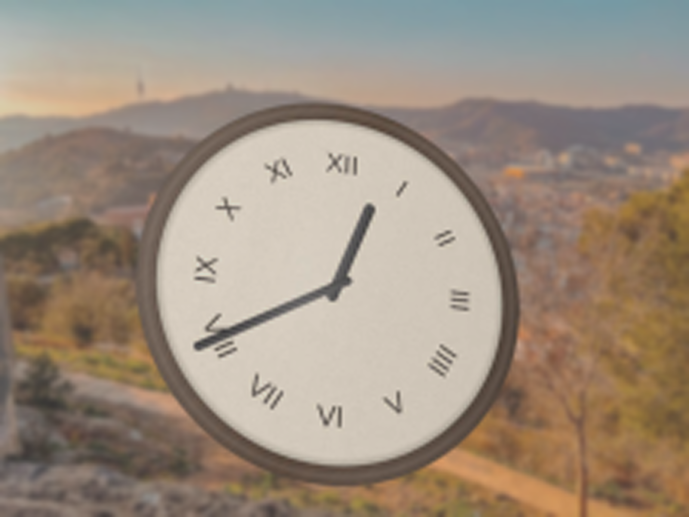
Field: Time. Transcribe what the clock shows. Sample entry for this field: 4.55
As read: 12.40
